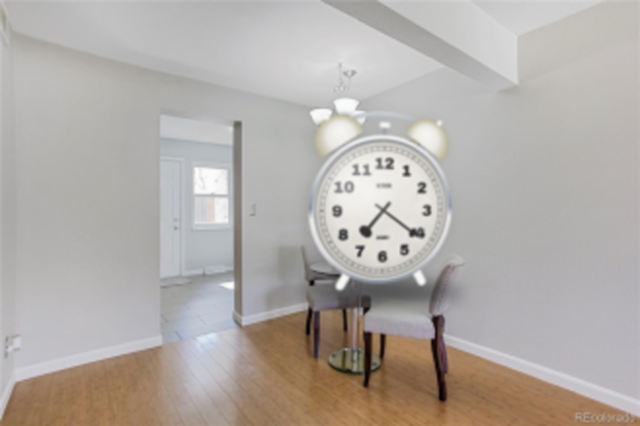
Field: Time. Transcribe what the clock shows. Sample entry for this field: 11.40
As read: 7.21
